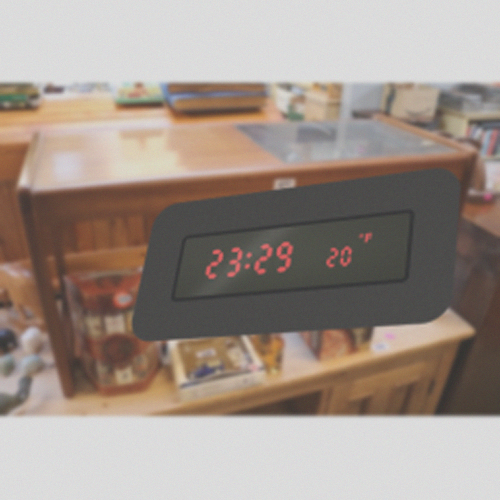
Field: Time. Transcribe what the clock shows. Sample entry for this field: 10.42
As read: 23.29
